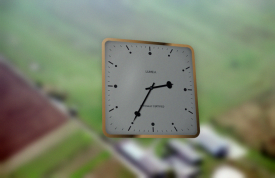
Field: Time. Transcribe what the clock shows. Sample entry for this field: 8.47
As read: 2.35
